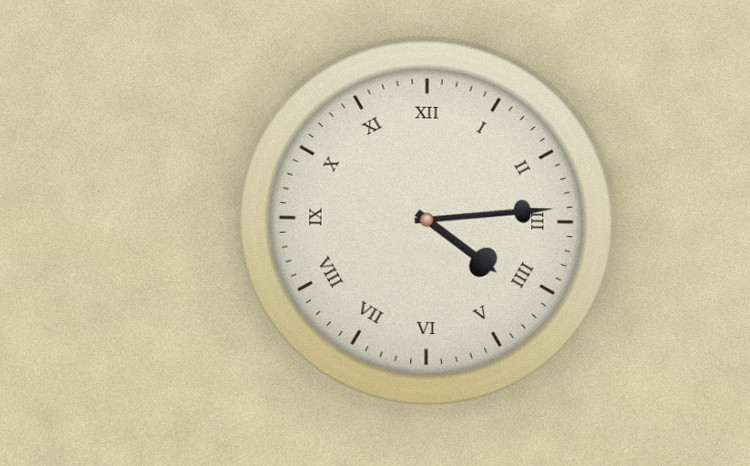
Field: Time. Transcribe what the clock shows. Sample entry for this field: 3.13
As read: 4.14
